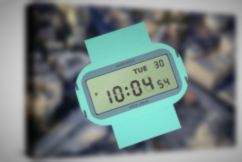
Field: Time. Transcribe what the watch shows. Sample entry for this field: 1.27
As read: 10.04
